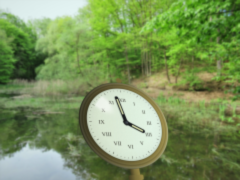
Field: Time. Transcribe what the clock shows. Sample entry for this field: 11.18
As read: 3.58
